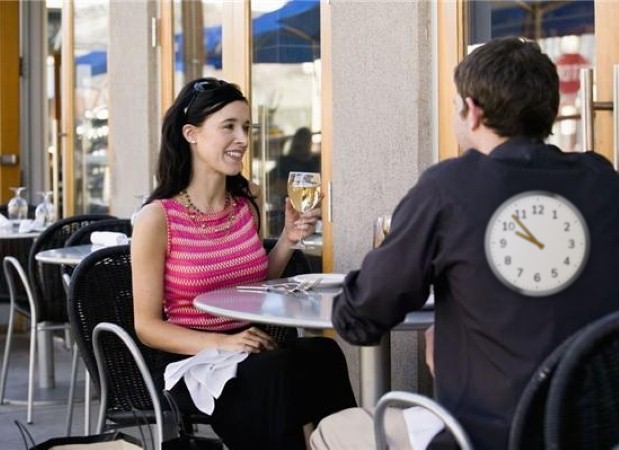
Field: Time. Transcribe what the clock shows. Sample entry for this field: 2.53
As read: 9.53
